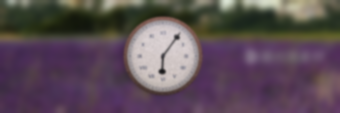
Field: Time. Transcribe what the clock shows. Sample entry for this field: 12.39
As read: 6.06
